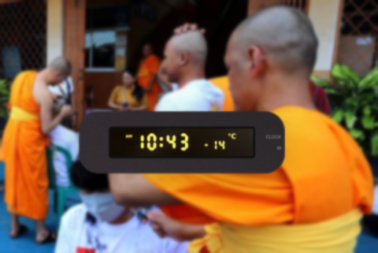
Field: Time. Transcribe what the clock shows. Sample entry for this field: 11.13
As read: 10.43
